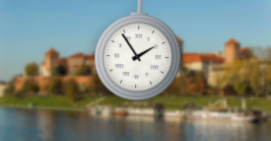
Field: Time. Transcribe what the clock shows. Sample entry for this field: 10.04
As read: 1.54
